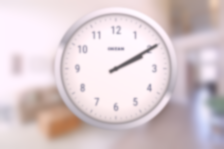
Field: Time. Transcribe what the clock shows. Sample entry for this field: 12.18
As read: 2.10
